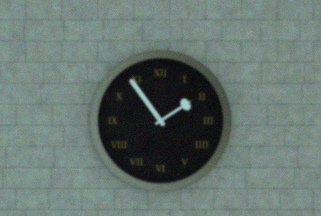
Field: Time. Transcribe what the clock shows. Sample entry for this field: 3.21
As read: 1.54
